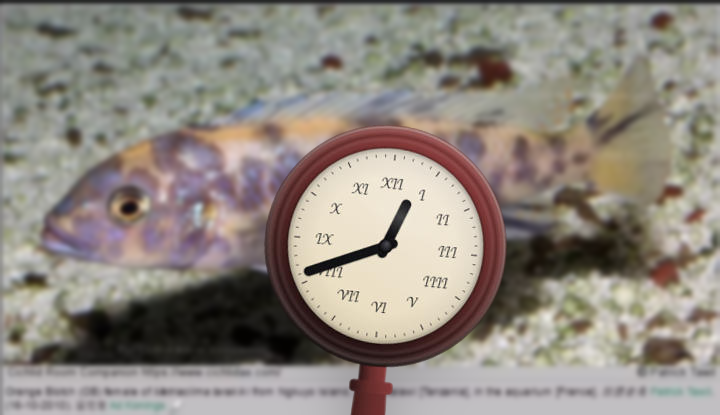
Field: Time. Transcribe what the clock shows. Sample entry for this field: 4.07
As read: 12.41
